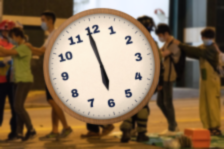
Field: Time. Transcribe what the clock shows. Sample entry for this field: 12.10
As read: 5.59
